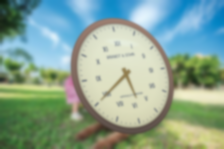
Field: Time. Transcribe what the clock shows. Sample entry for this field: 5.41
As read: 5.40
